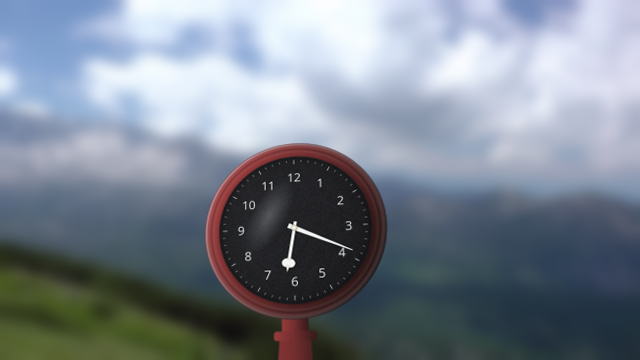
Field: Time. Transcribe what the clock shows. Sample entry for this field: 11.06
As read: 6.19
